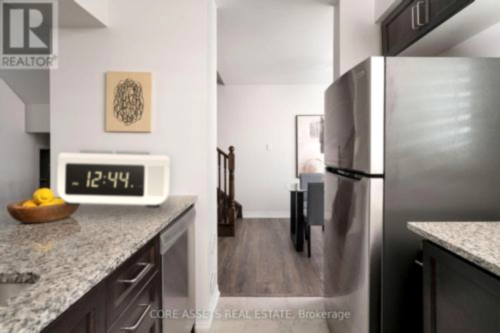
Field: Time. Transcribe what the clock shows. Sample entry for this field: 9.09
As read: 12.44
